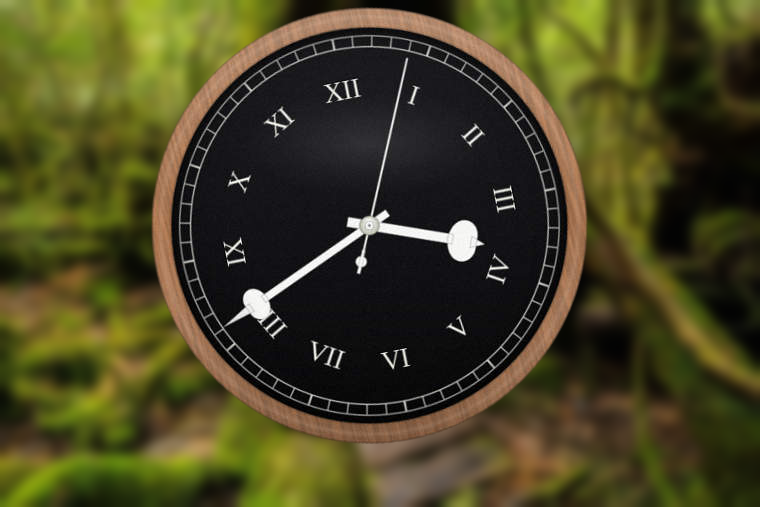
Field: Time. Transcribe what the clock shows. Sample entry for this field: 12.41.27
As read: 3.41.04
